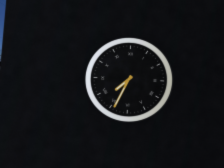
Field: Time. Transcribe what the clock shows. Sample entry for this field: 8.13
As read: 7.34
